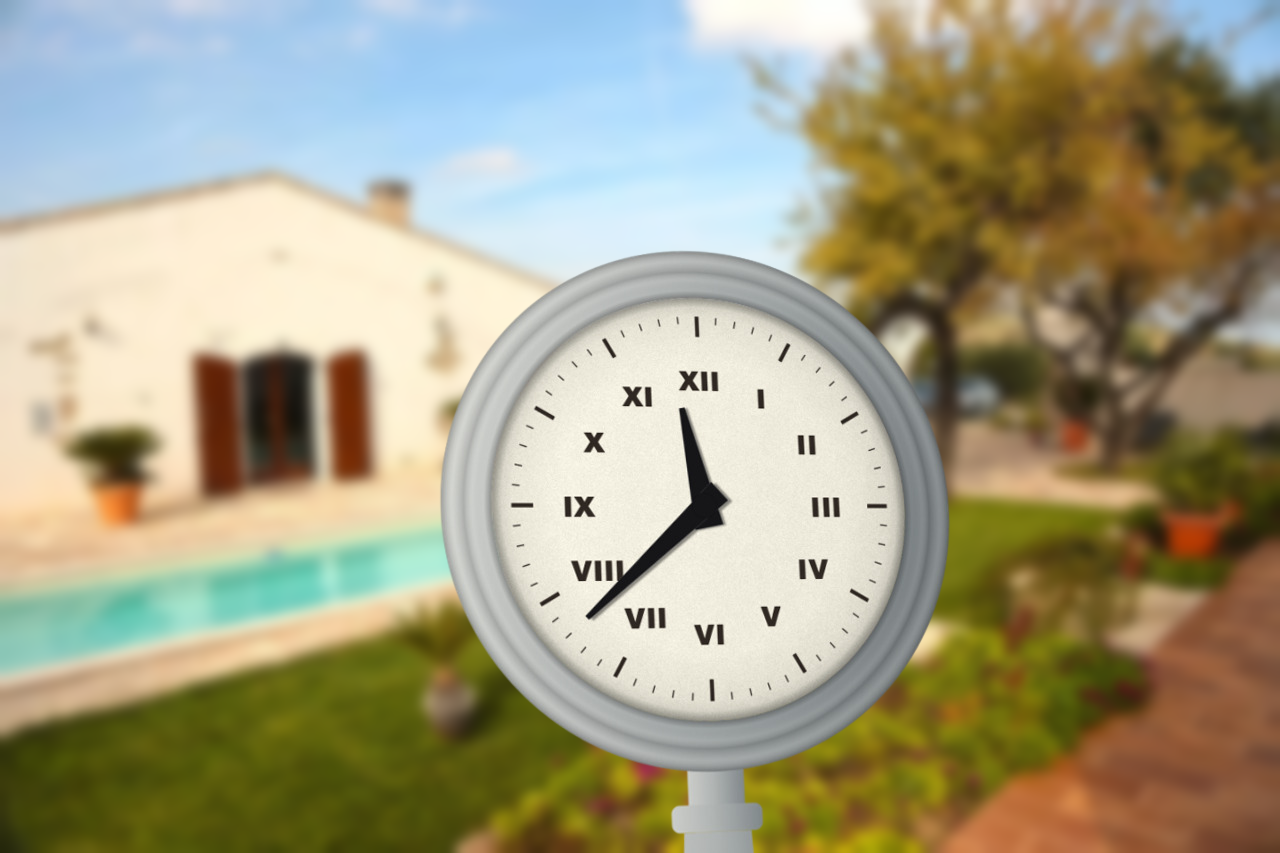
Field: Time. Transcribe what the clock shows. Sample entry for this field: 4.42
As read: 11.38
